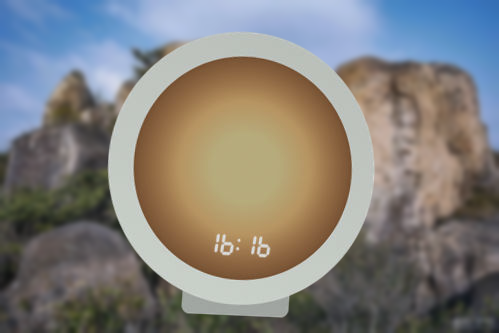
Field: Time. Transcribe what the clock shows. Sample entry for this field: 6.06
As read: 16.16
